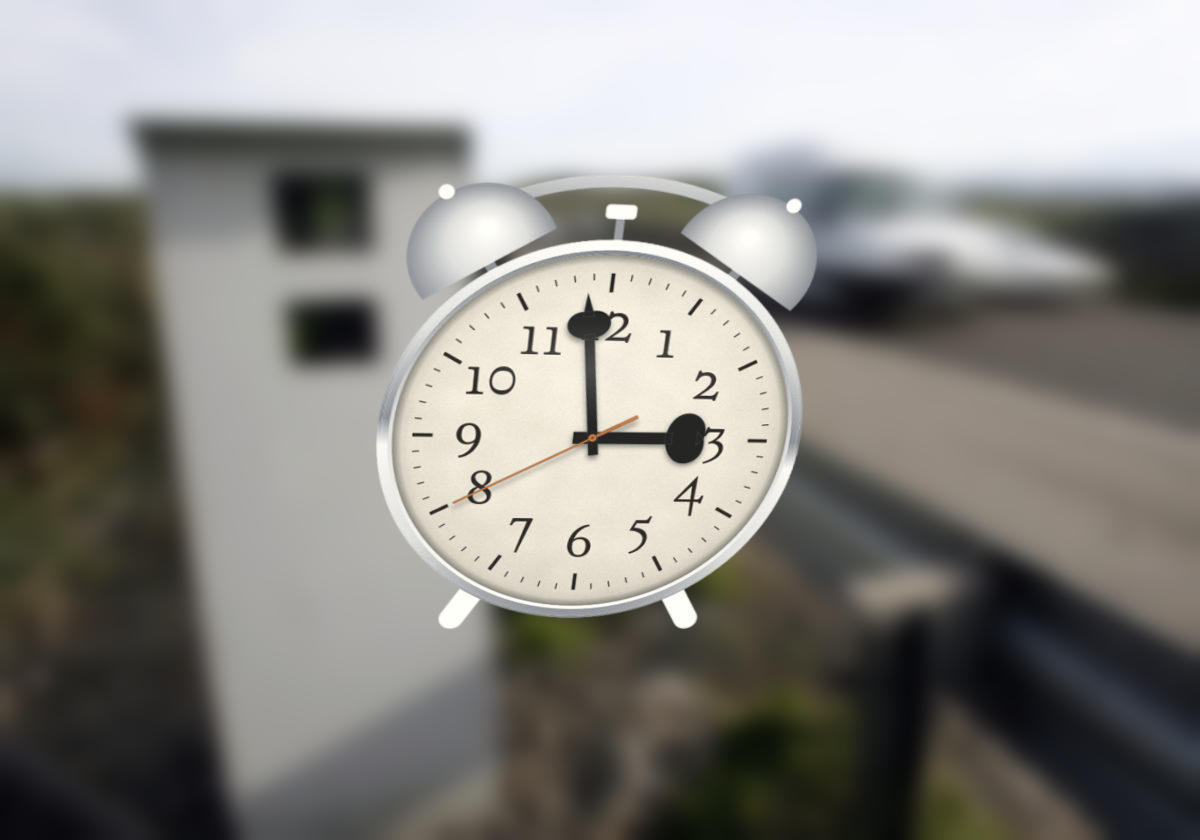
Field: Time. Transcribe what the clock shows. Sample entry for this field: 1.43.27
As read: 2.58.40
